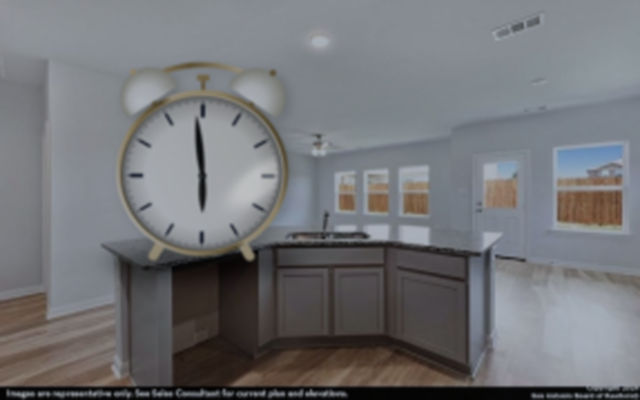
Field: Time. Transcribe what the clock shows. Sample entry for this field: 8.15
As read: 5.59
